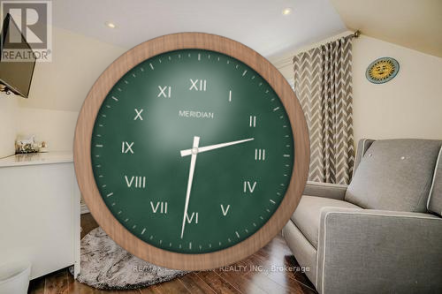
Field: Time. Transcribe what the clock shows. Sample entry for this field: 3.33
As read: 2.31
